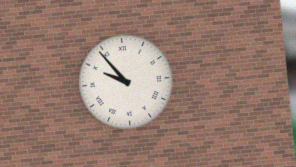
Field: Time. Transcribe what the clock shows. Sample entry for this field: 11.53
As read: 9.54
